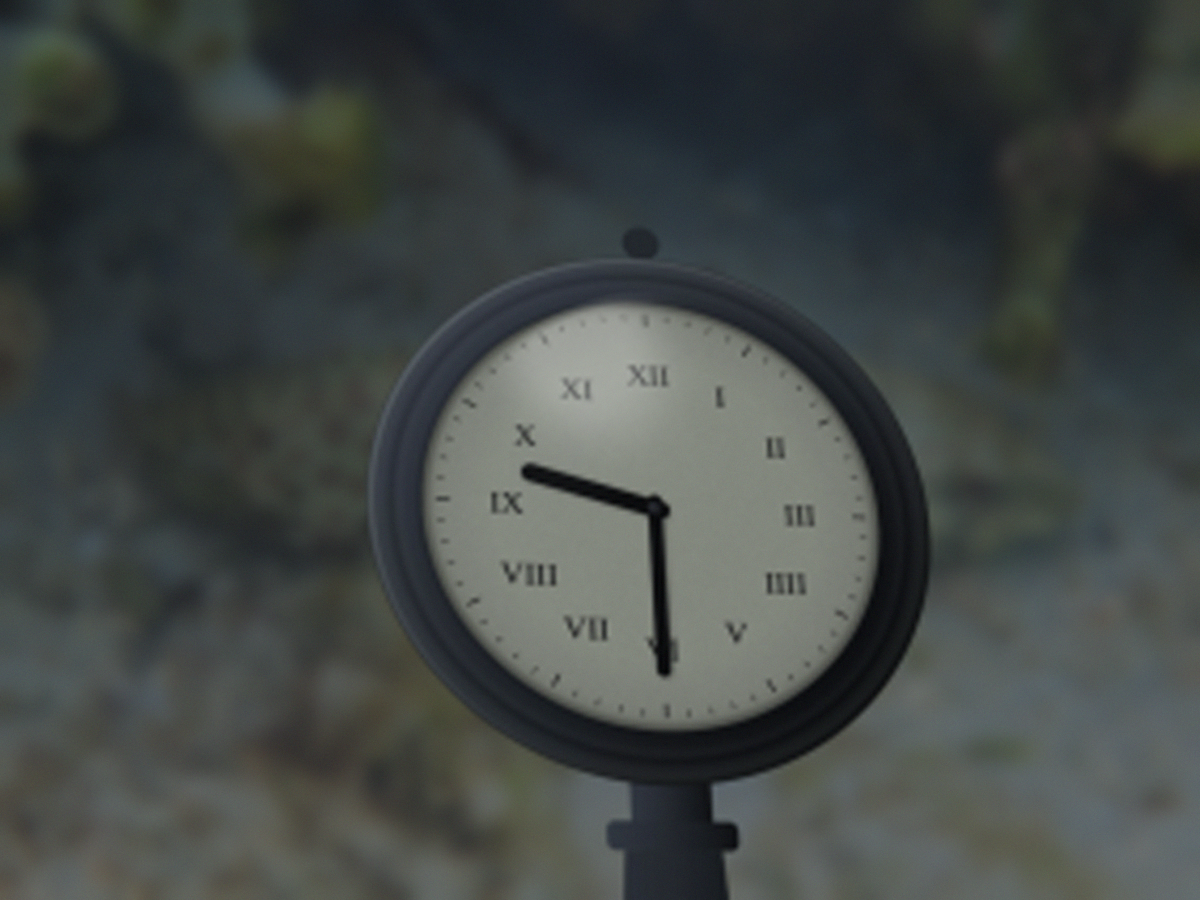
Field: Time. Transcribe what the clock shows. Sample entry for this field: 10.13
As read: 9.30
